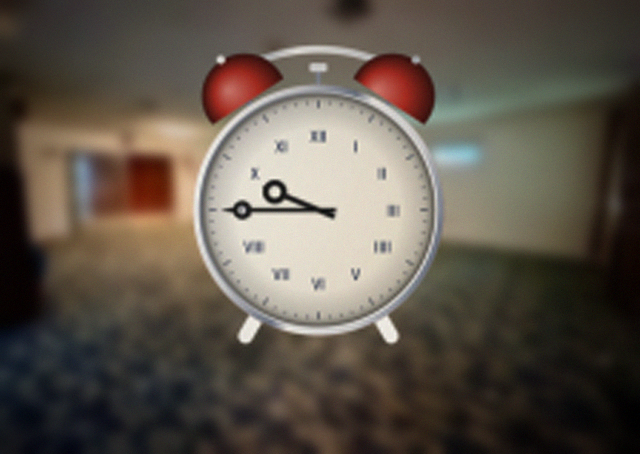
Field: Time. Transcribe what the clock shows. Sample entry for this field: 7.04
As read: 9.45
